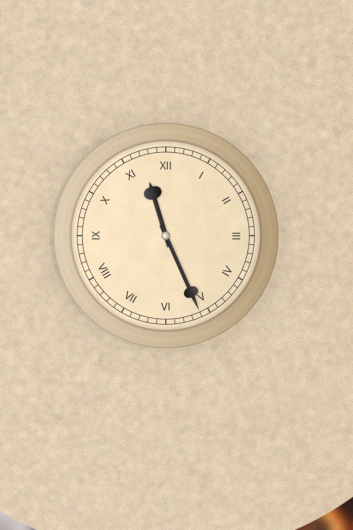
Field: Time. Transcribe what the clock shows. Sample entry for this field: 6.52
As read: 11.26
